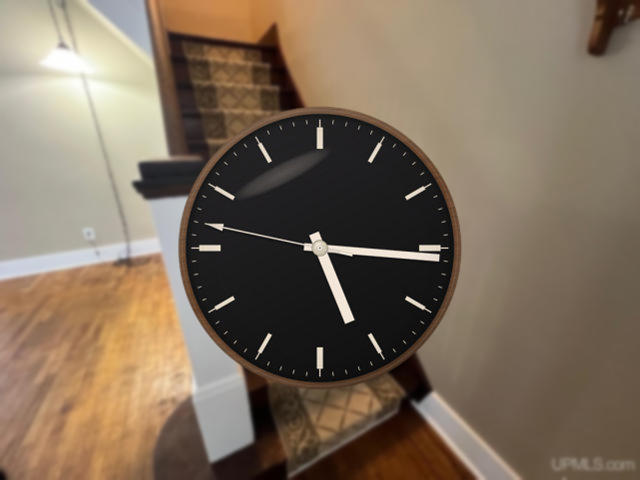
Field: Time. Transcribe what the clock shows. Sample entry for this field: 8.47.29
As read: 5.15.47
